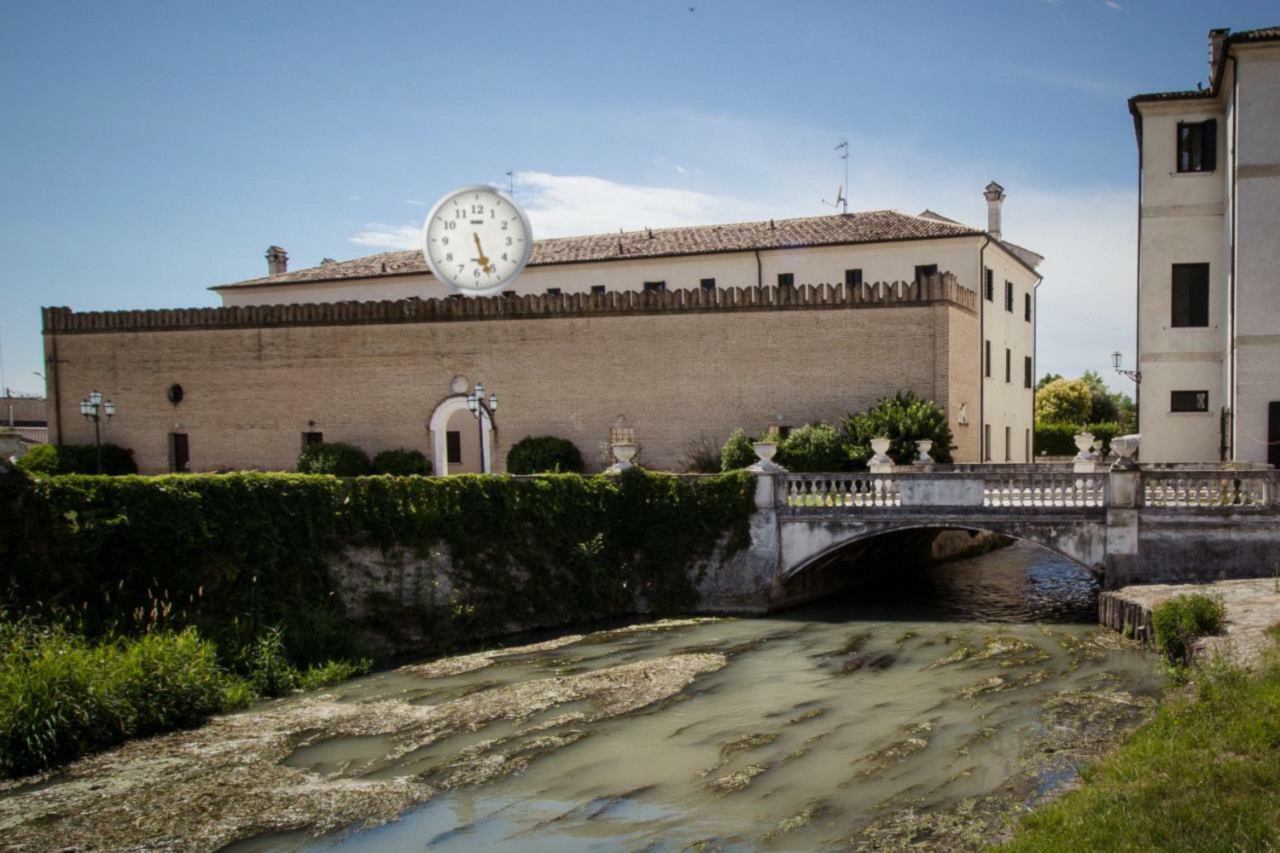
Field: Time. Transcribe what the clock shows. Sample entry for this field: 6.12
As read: 5.27
